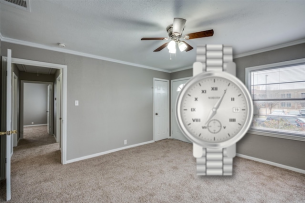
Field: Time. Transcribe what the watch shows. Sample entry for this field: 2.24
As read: 7.05
